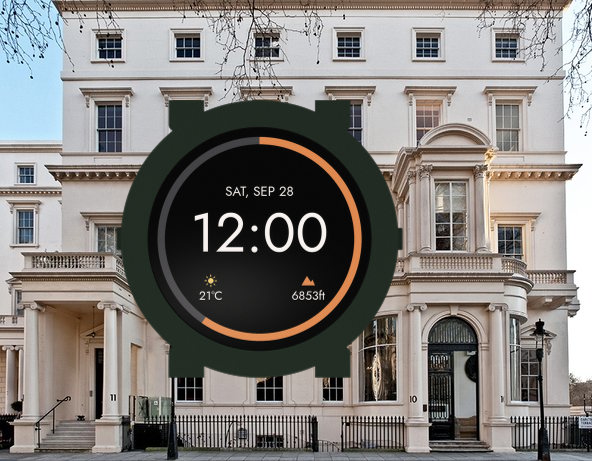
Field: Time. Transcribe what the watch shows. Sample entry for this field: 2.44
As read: 12.00
